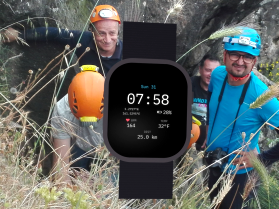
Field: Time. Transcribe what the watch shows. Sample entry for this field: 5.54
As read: 7.58
